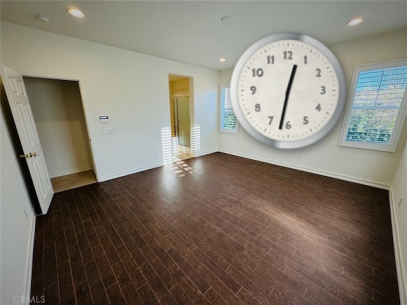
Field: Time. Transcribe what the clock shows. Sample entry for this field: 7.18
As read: 12.32
